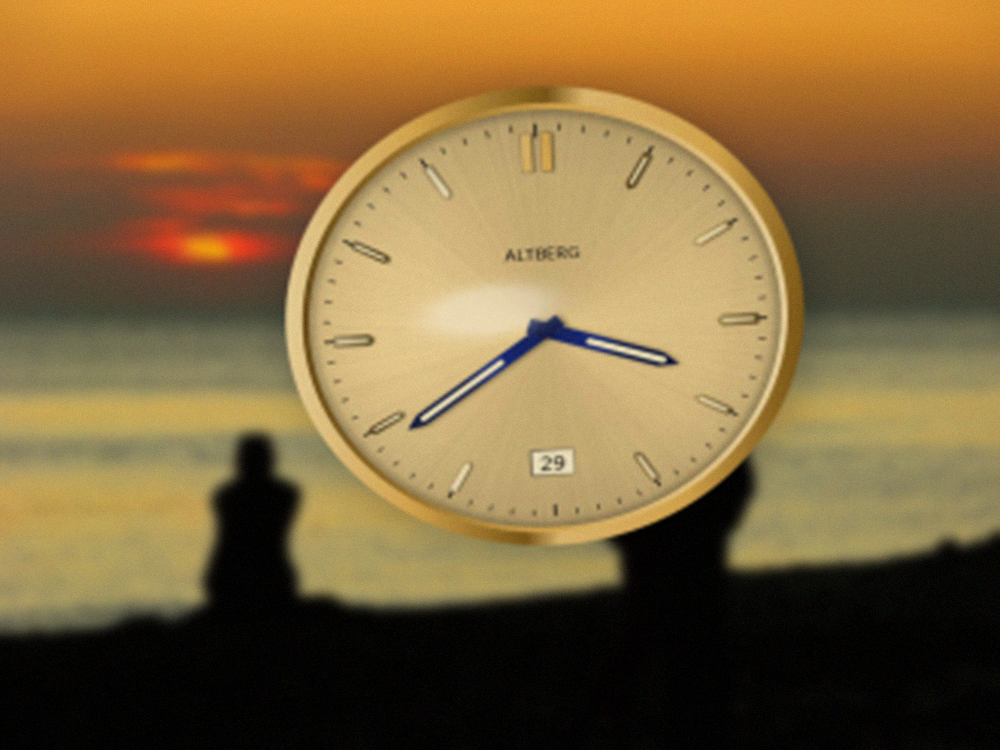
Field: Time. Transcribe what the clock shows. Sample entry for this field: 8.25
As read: 3.39
